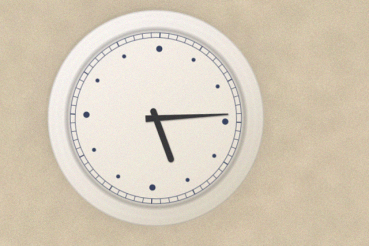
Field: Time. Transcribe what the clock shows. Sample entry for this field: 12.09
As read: 5.14
